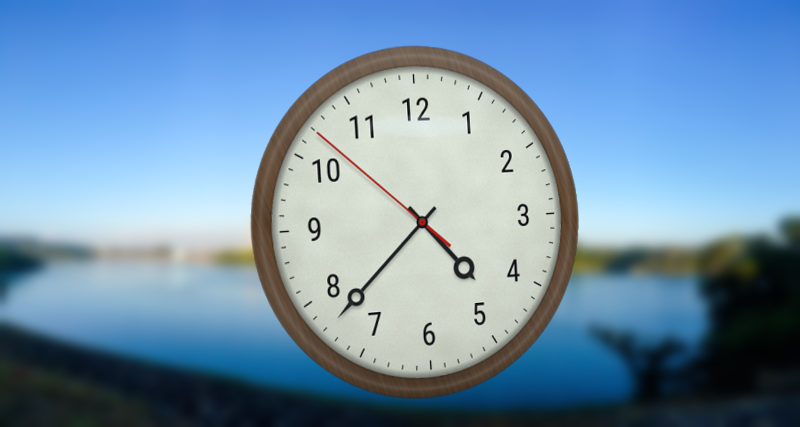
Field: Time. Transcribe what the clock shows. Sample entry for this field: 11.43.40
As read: 4.37.52
